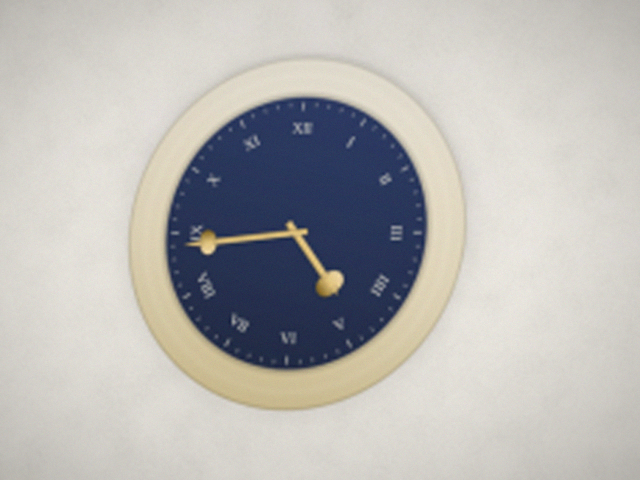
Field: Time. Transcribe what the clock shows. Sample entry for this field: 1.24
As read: 4.44
